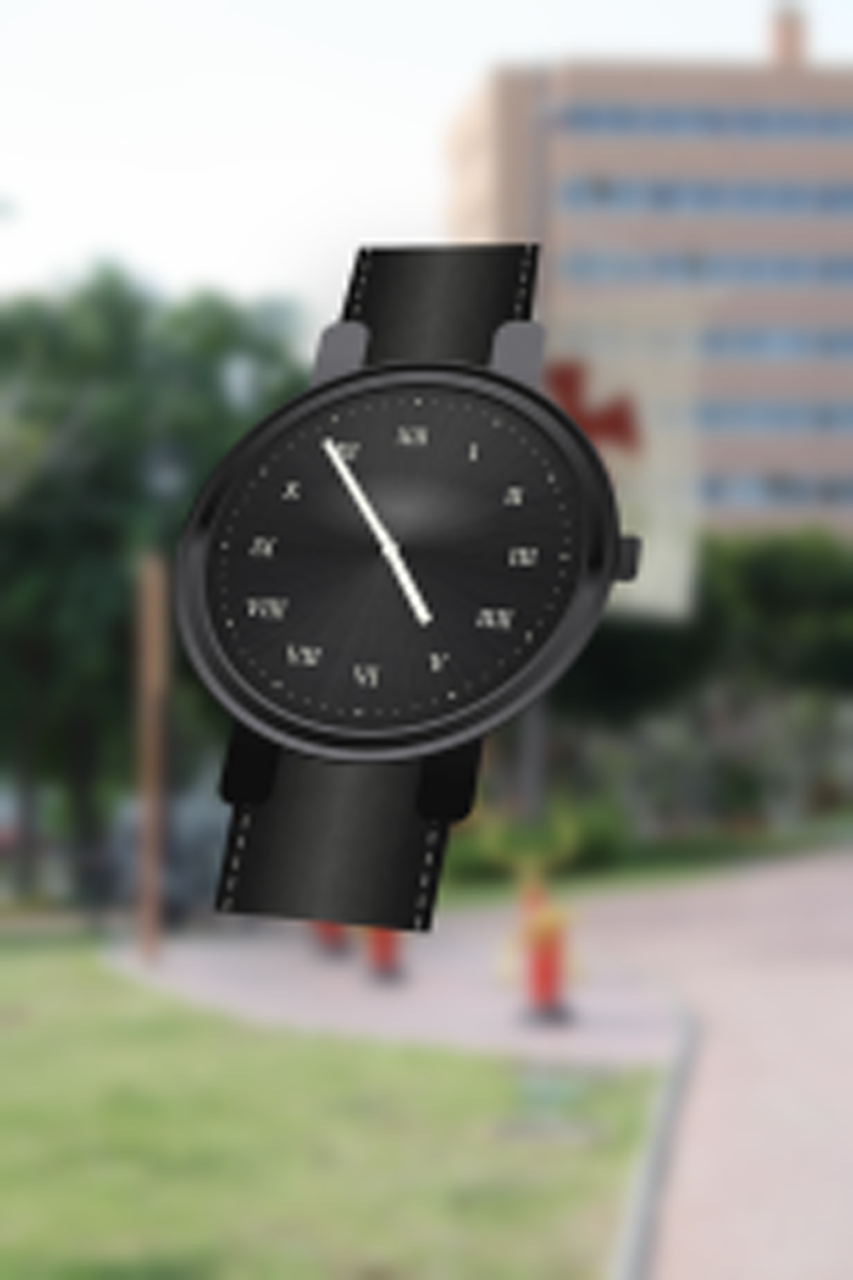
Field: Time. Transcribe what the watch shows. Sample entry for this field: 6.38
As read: 4.54
